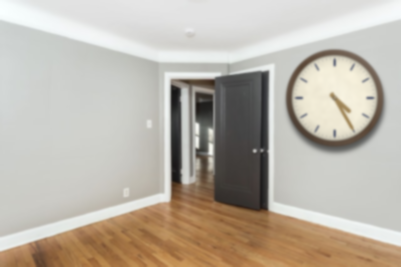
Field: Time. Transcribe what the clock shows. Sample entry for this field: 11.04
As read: 4.25
